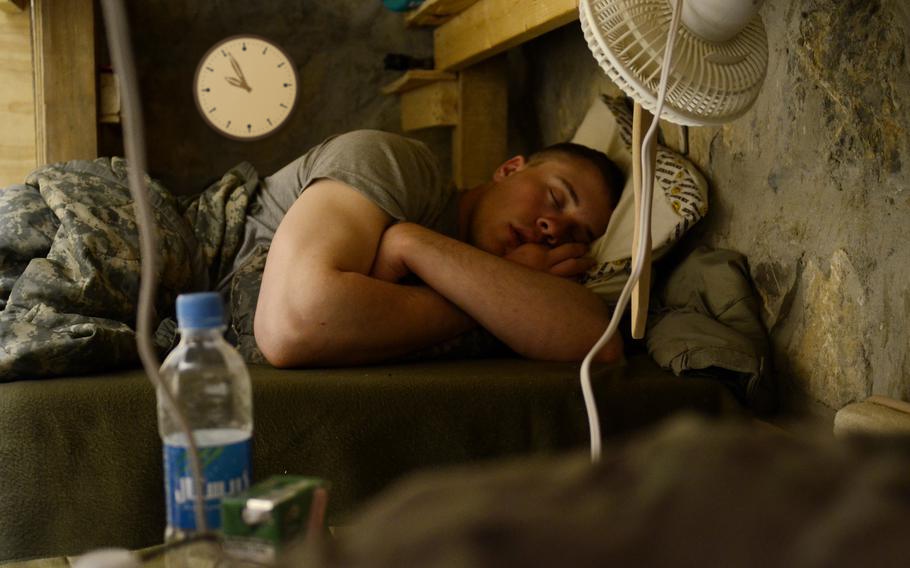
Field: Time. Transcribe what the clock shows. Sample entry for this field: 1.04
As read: 9.56
